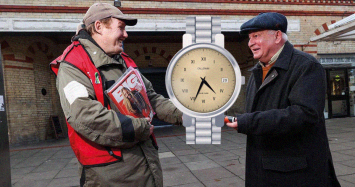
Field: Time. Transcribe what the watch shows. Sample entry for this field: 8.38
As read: 4.34
